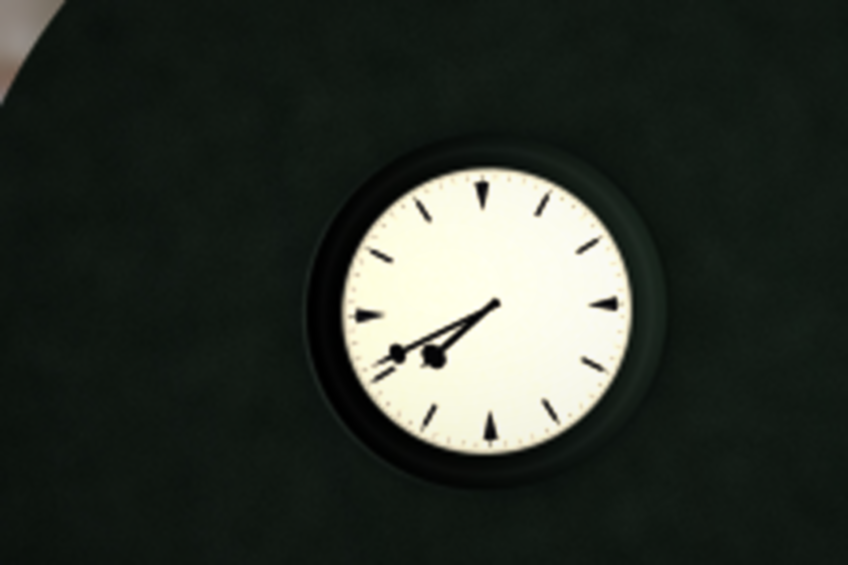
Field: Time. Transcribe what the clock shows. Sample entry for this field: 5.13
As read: 7.41
